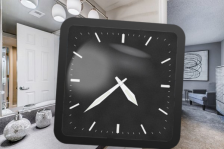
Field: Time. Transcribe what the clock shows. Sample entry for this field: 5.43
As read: 4.38
